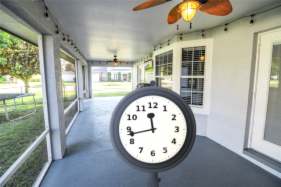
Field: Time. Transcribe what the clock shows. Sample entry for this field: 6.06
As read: 11.43
